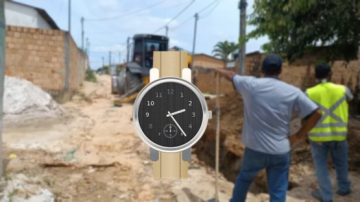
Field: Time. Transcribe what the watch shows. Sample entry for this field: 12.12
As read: 2.24
